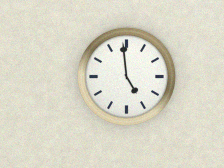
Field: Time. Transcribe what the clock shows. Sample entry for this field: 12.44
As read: 4.59
